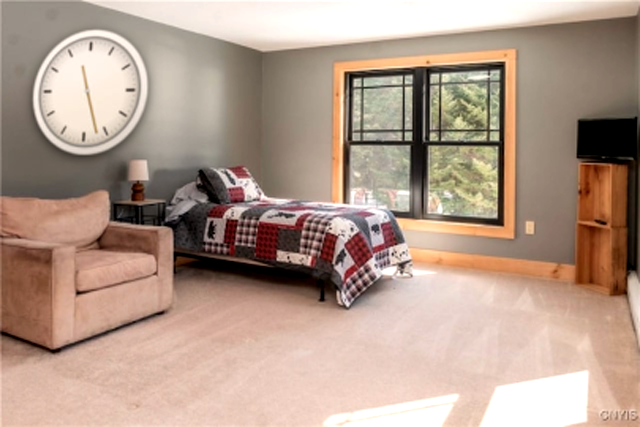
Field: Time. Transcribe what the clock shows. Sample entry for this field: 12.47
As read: 11.27
